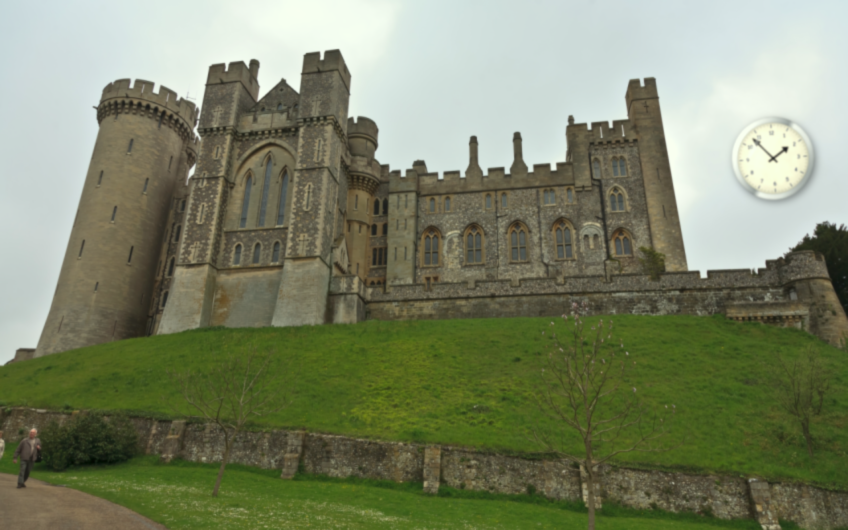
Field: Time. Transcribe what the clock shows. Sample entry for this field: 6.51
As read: 1.53
